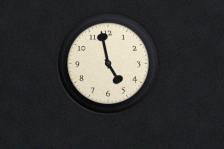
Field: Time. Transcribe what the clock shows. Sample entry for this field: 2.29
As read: 4.58
